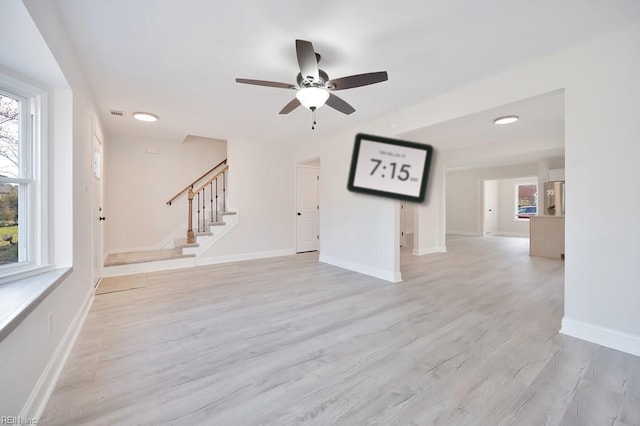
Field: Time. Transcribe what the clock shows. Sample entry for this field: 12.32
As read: 7.15
